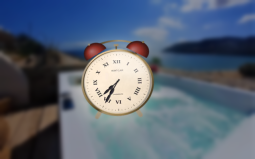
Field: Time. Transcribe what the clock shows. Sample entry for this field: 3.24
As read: 7.35
